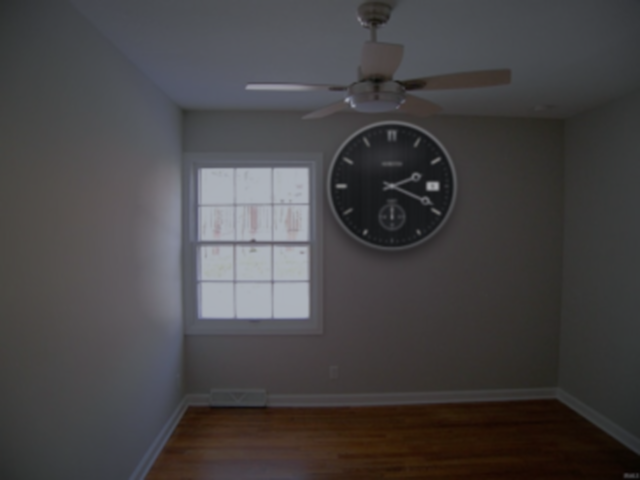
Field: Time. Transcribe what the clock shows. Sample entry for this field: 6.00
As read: 2.19
